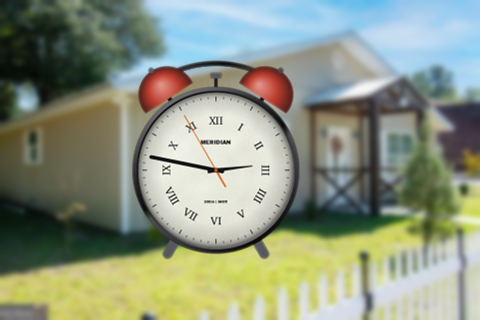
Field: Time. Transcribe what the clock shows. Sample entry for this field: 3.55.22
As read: 2.46.55
